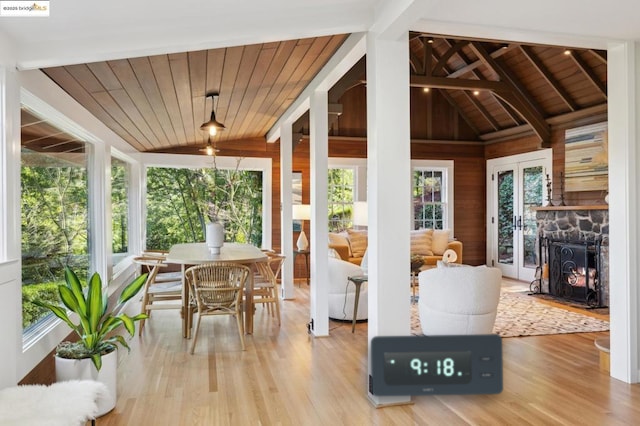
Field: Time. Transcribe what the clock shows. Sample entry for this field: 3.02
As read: 9.18
